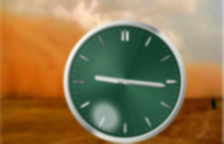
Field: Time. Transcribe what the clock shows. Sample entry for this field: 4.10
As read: 9.16
